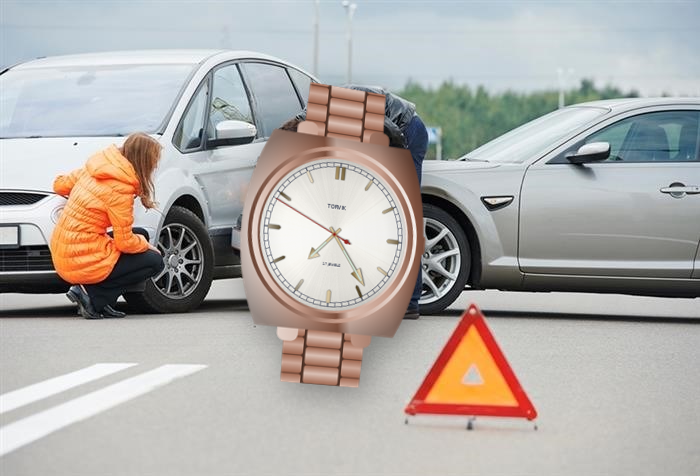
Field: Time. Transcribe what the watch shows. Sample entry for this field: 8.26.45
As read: 7.23.49
